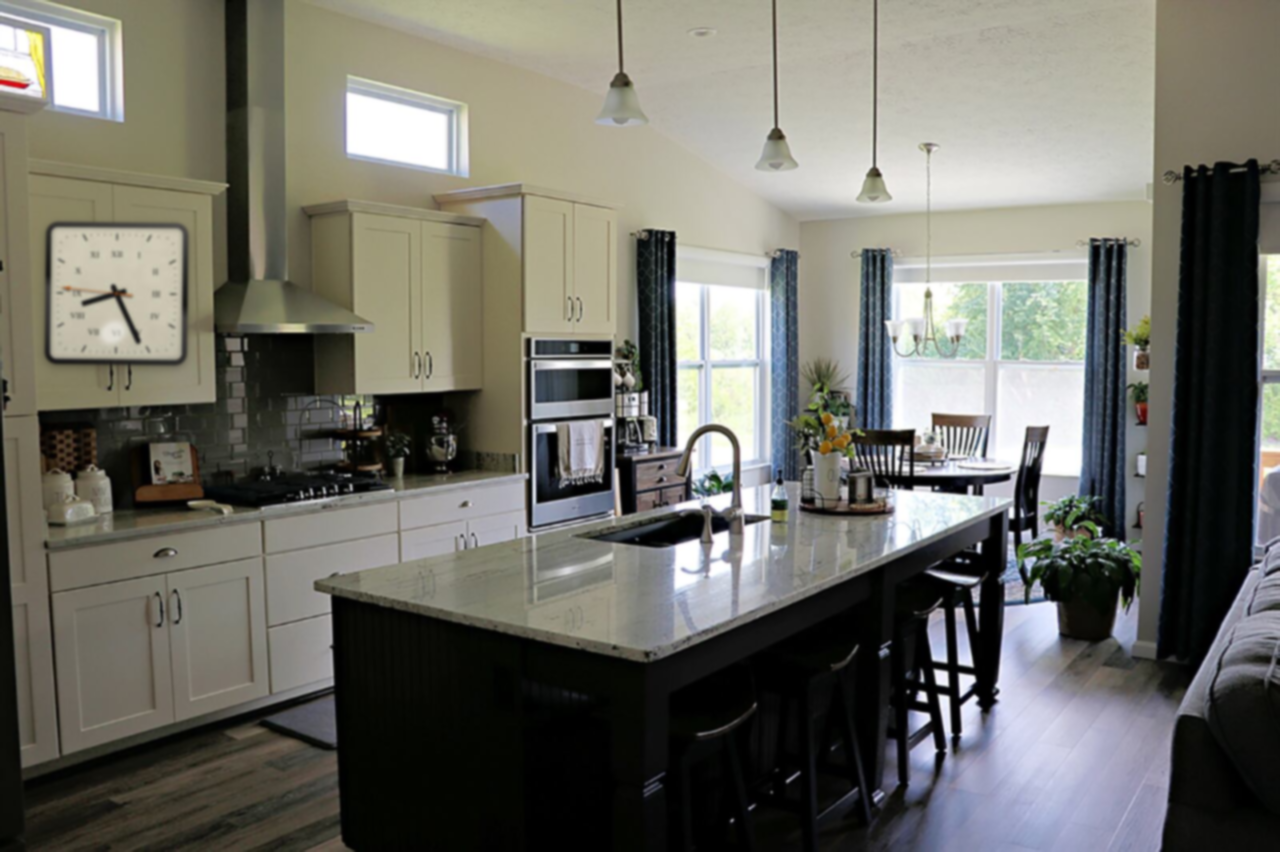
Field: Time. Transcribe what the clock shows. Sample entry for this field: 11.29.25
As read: 8.25.46
